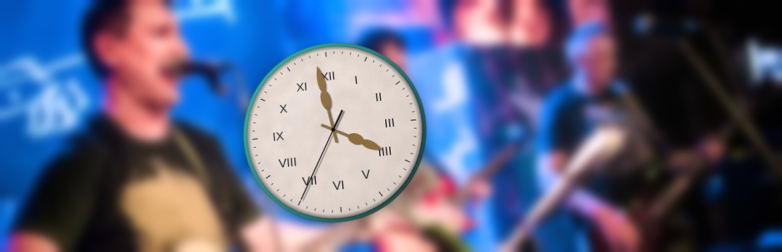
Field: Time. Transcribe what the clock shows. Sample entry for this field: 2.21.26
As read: 3.58.35
